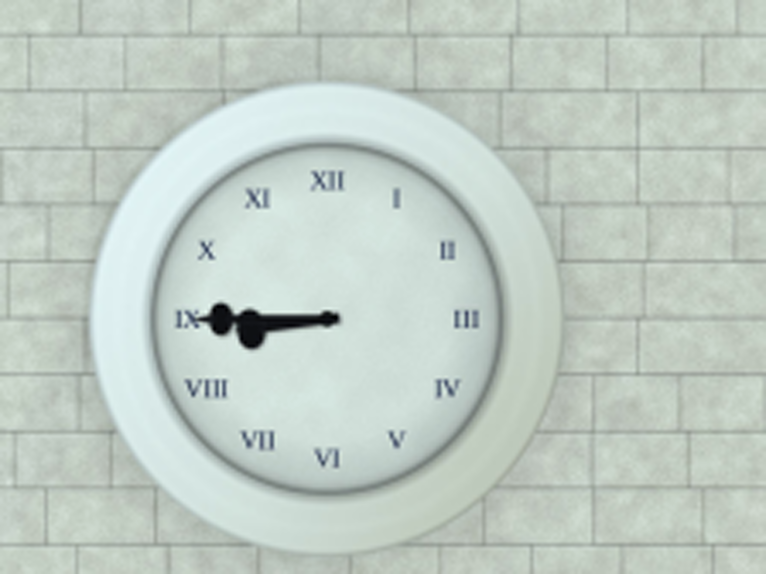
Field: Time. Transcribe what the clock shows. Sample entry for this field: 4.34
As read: 8.45
